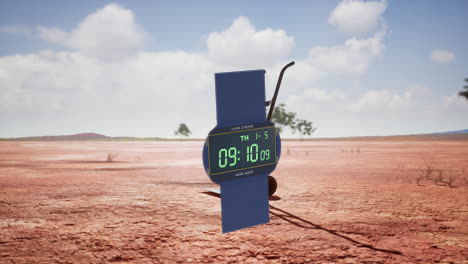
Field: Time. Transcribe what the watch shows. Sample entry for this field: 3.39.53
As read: 9.10.09
